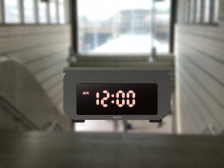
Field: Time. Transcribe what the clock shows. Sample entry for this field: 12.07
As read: 12.00
